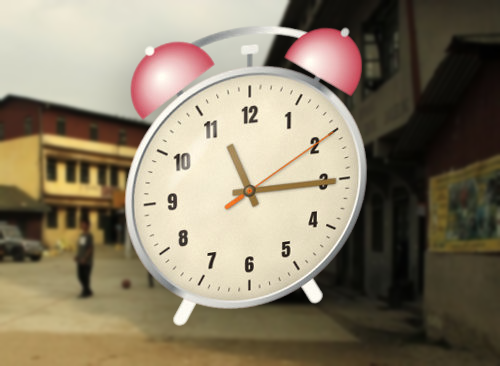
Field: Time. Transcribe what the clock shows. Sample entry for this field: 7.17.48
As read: 11.15.10
